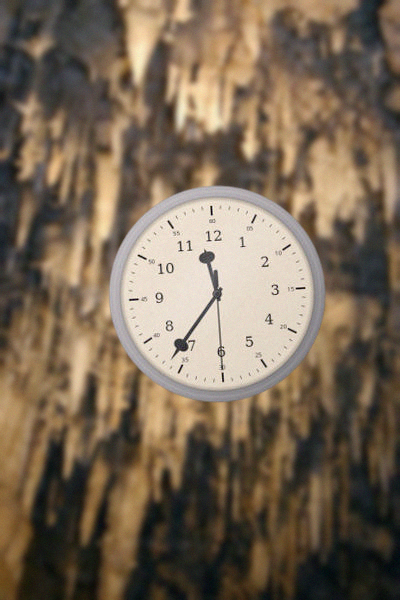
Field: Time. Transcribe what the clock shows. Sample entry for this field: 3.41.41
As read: 11.36.30
